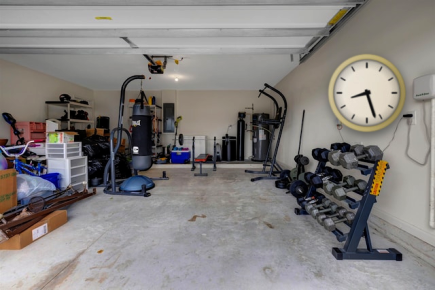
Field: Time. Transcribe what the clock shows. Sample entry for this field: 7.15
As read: 8.27
